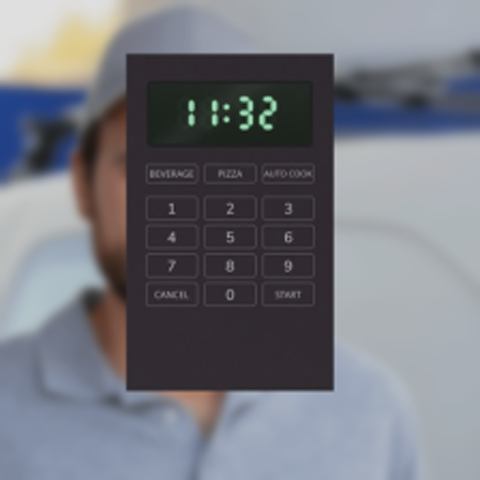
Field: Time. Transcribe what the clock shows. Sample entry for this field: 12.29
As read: 11.32
